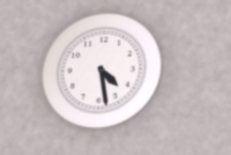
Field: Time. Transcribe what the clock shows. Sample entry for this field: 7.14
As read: 4.28
